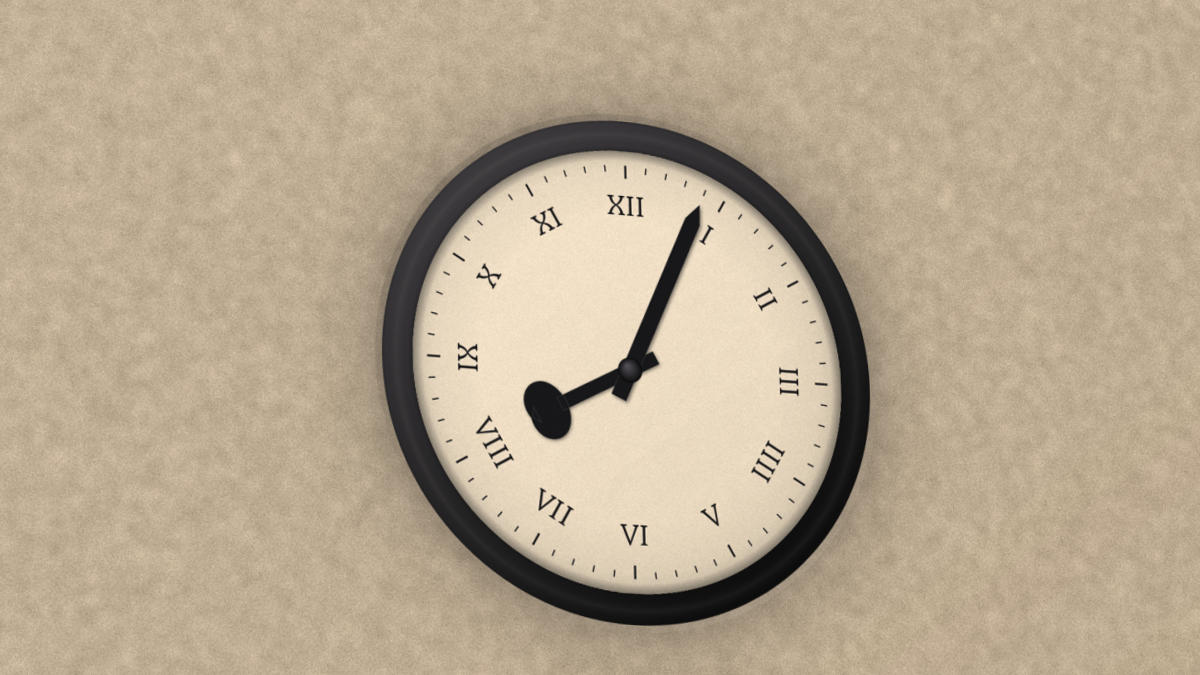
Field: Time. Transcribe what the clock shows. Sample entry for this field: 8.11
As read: 8.04
